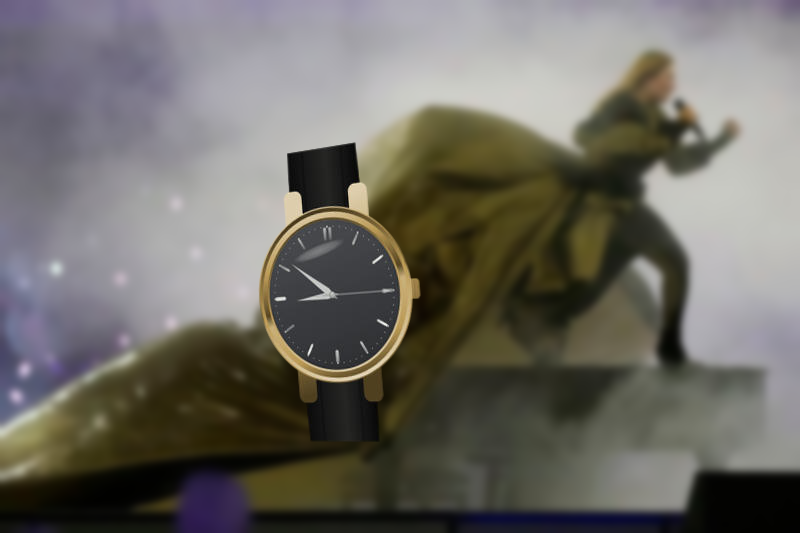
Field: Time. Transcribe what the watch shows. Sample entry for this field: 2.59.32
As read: 8.51.15
